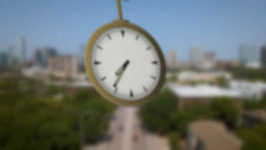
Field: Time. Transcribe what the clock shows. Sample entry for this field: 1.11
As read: 7.36
